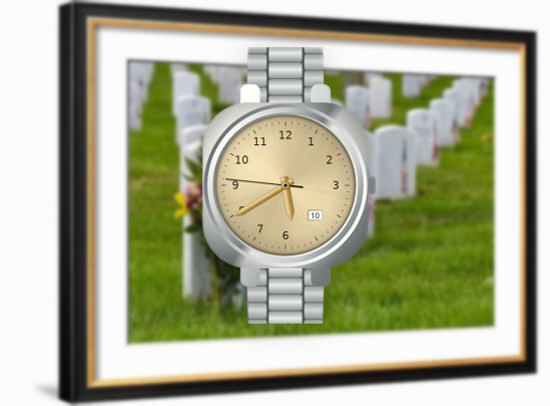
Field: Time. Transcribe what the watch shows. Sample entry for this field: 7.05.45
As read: 5.39.46
